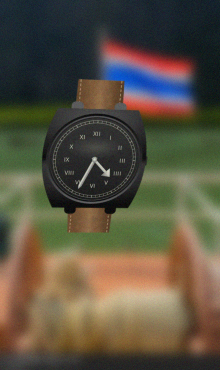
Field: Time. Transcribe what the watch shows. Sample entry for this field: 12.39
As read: 4.34
